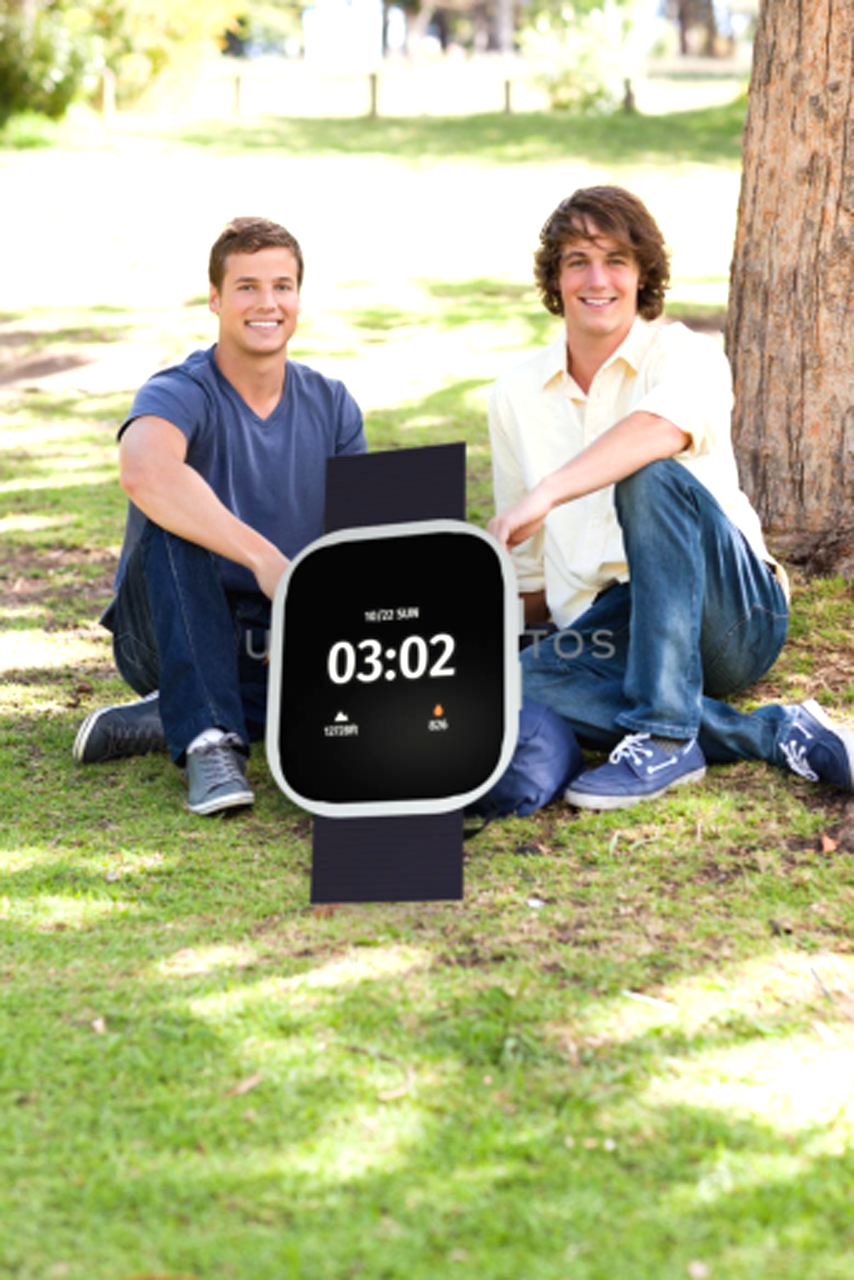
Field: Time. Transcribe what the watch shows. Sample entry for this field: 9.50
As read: 3.02
